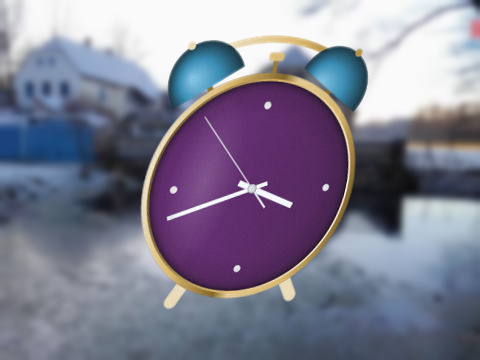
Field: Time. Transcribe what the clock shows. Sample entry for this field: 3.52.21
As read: 3.41.53
